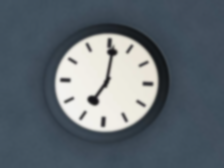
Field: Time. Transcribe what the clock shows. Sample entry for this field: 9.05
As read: 7.01
